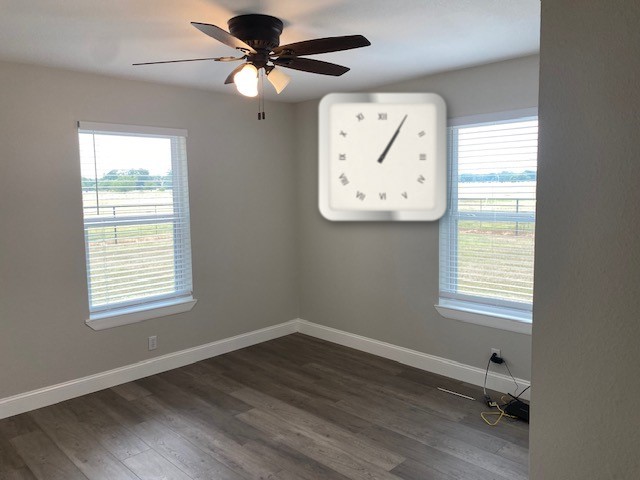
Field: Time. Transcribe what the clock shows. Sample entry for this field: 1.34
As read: 1.05
